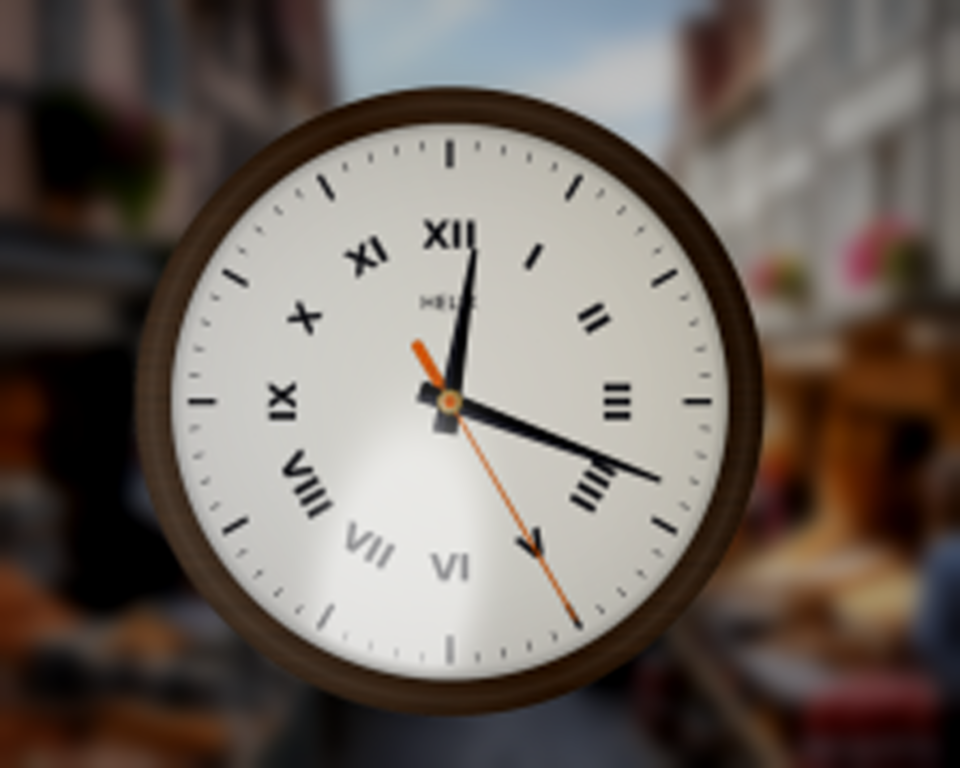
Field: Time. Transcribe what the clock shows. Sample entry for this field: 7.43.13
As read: 12.18.25
